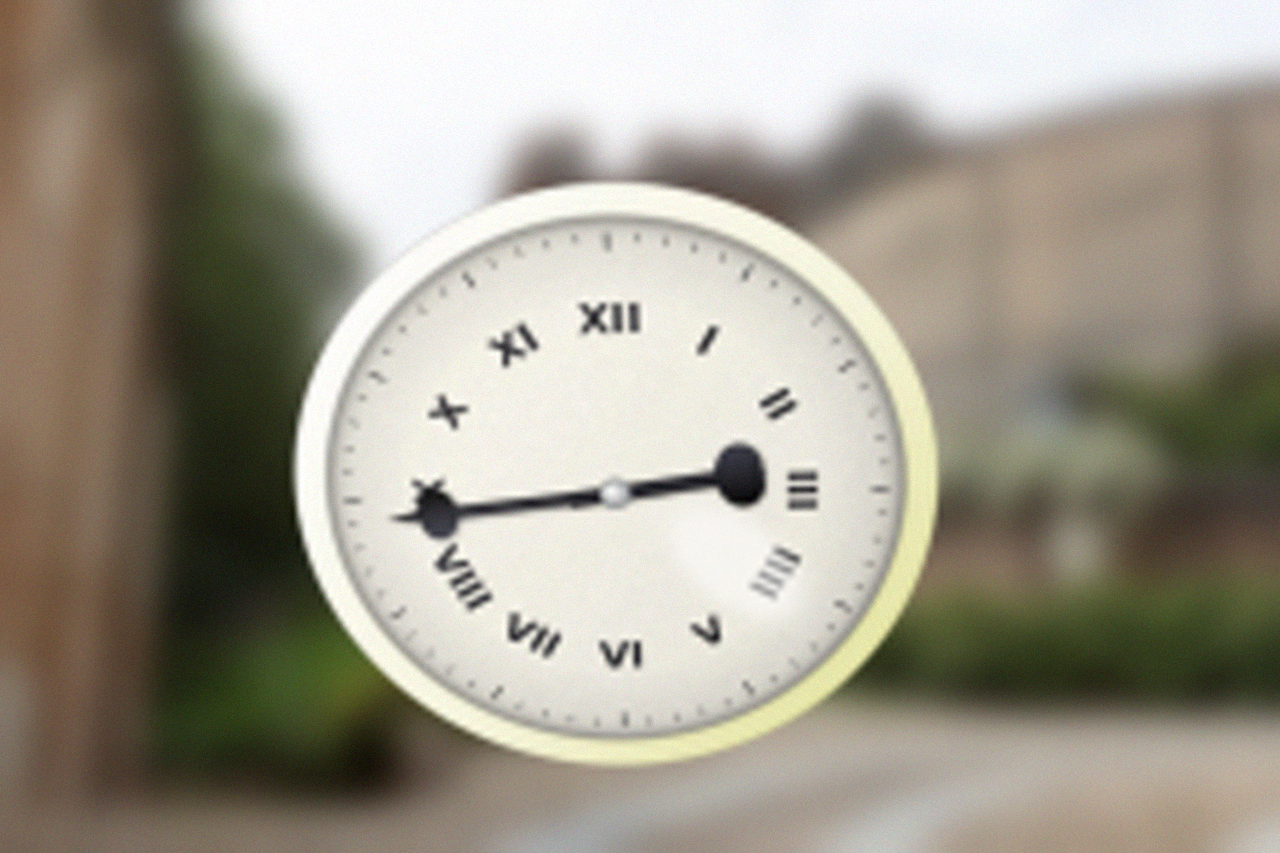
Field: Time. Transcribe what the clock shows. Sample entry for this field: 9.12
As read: 2.44
